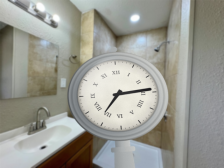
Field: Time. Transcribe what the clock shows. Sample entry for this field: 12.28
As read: 7.14
